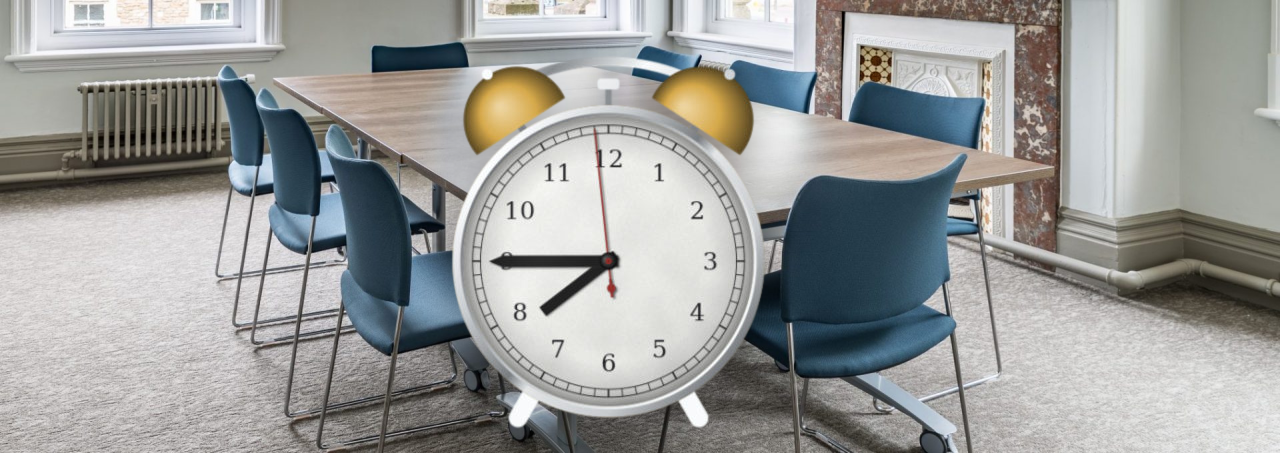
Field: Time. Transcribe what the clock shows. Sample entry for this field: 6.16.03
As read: 7.44.59
